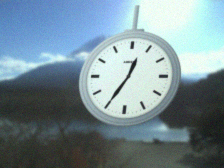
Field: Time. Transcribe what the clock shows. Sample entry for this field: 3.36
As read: 12.35
